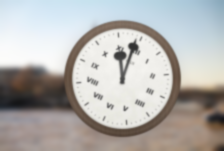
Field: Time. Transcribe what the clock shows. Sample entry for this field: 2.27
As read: 10.59
